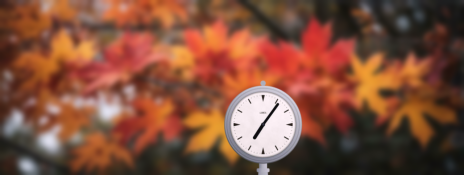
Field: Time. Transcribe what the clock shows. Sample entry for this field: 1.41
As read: 7.06
